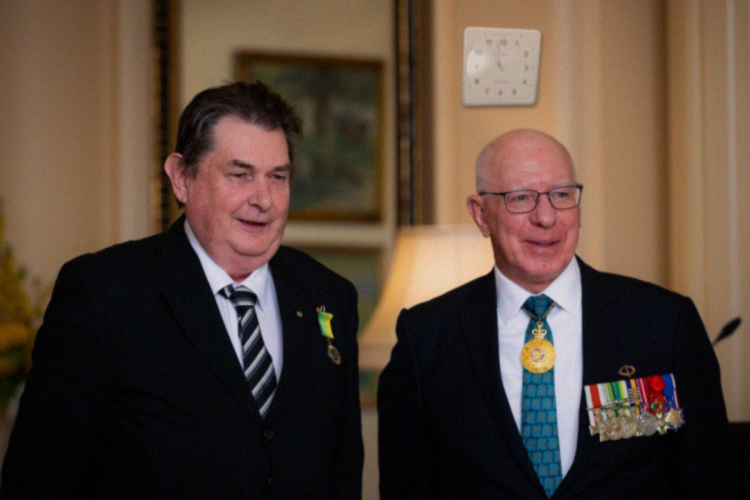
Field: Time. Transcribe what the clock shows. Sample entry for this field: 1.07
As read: 10.58
